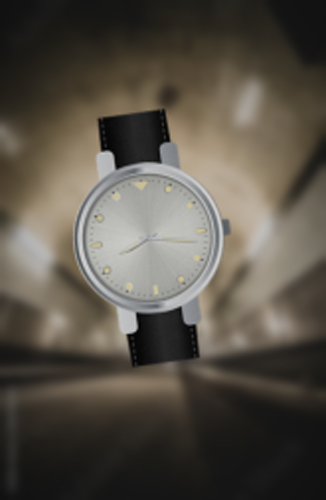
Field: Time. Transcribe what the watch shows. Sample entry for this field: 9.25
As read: 8.17
